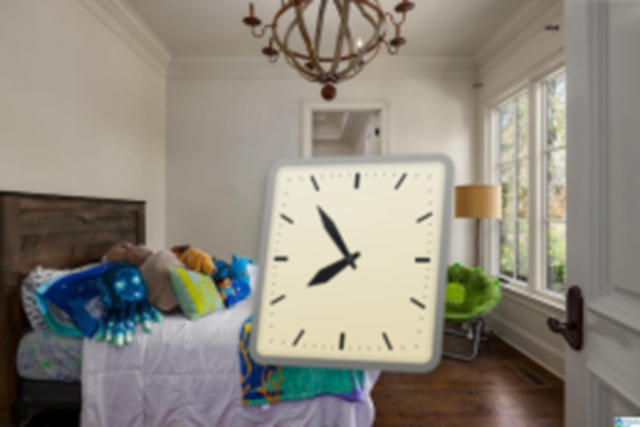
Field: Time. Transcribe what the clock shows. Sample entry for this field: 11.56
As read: 7.54
